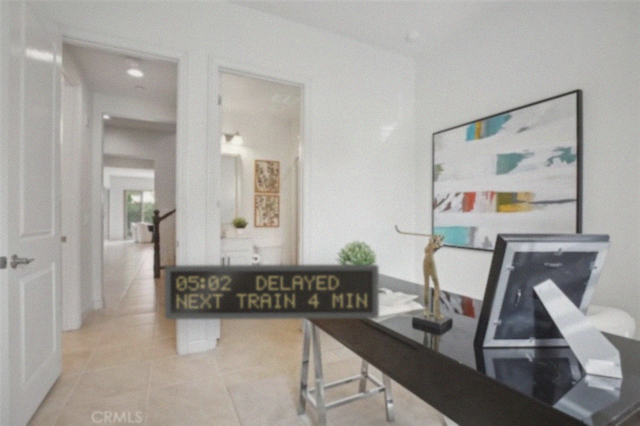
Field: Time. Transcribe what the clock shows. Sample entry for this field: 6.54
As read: 5.02
